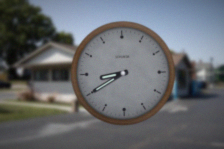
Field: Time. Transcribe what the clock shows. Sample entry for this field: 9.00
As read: 8.40
